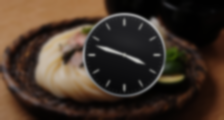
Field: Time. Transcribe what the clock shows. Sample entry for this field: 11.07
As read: 3.48
